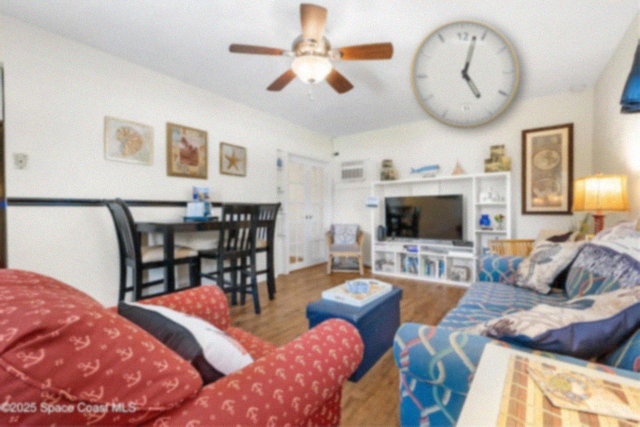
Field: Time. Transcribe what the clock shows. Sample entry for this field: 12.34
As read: 5.03
